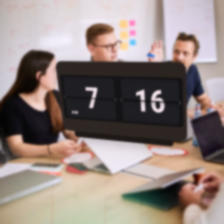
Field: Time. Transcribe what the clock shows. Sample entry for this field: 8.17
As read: 7.16
